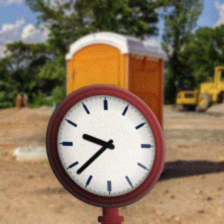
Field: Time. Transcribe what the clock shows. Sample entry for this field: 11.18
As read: 9.38
